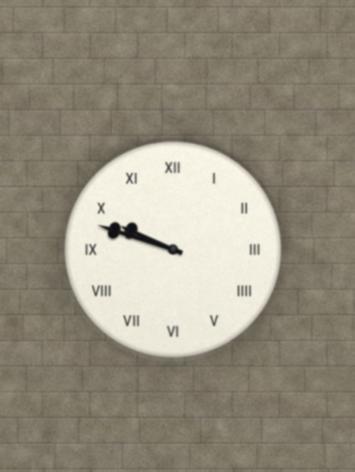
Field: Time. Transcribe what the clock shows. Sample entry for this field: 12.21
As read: 9.48
